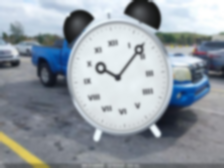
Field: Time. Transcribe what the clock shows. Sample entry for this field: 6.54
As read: 10.08
